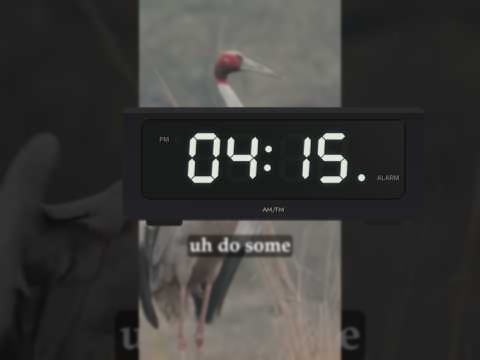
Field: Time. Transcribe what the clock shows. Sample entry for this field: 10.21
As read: 4.15
